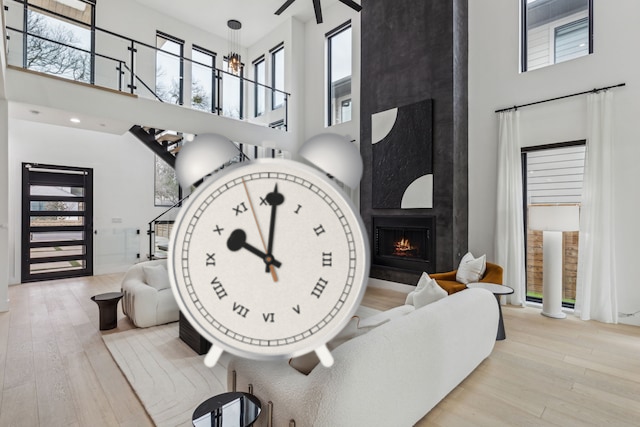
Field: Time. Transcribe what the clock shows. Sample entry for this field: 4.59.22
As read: 10.00.57
